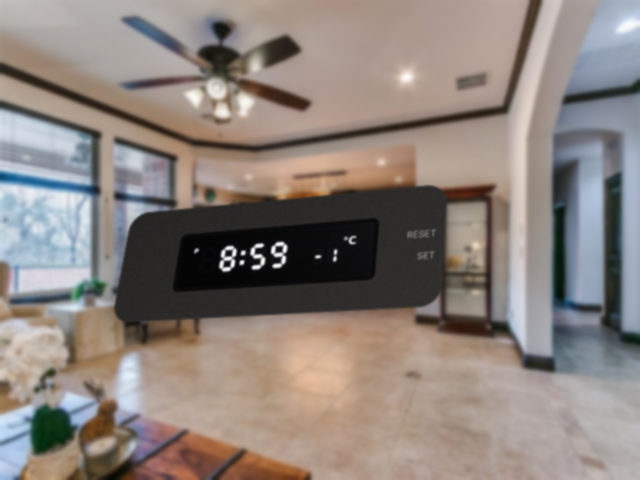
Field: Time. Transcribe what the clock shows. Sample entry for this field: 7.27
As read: 8.59
